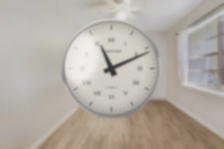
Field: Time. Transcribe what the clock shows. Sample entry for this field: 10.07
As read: 11.11
